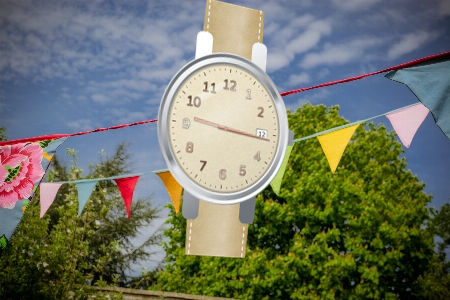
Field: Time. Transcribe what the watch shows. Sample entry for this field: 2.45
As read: 9.16
